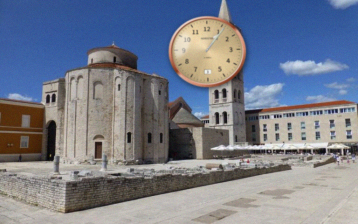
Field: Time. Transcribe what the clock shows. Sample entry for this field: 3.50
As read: 1.06
